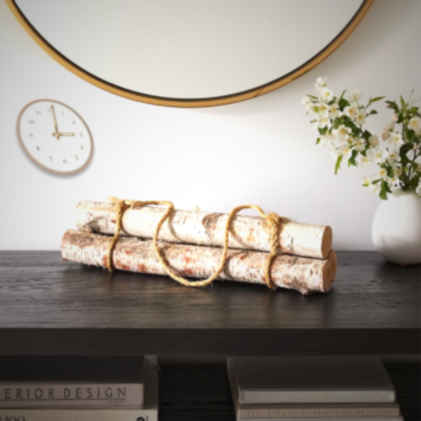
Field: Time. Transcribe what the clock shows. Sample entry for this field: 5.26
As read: 3.01
